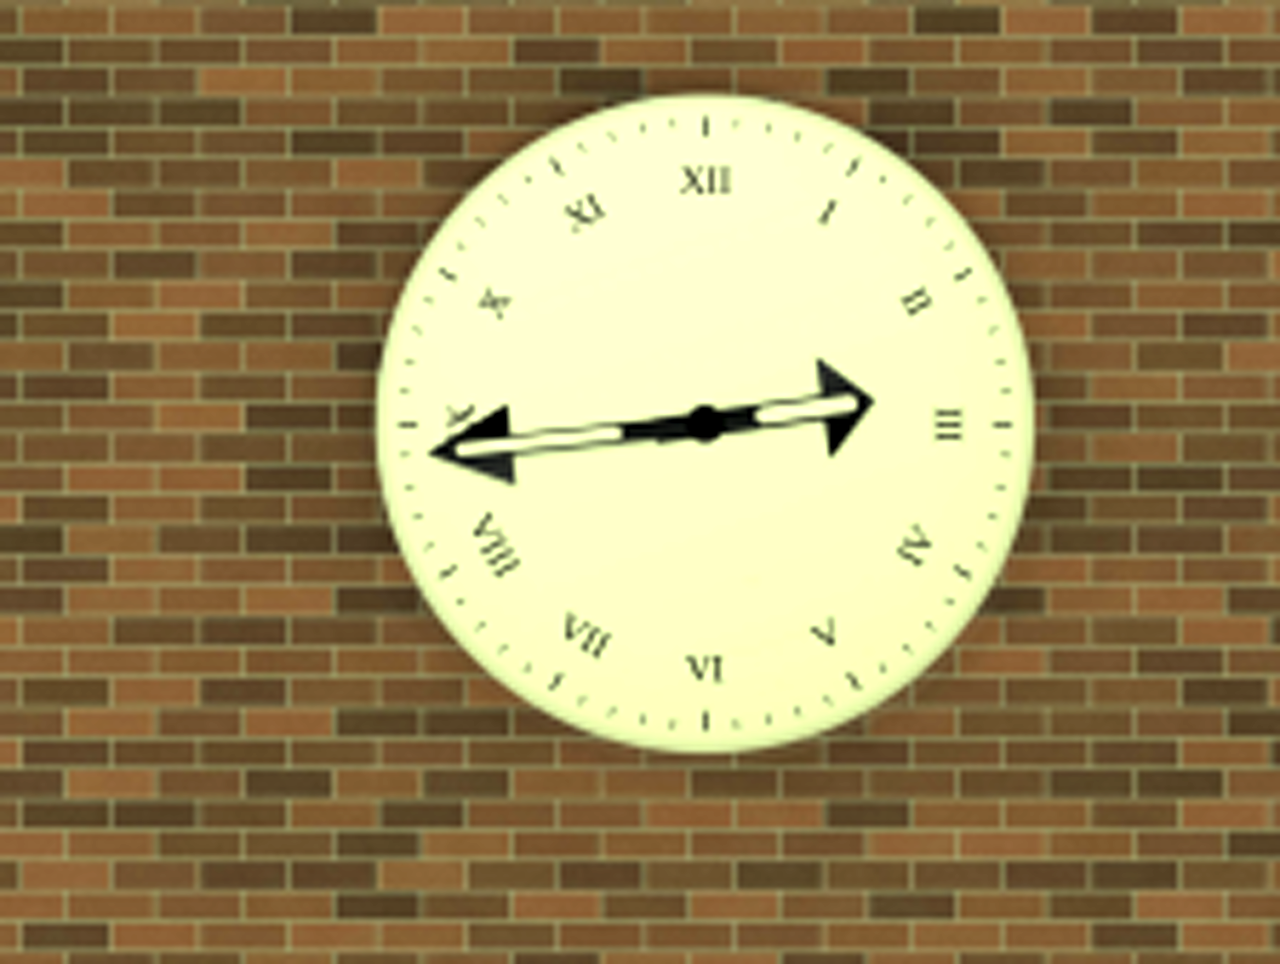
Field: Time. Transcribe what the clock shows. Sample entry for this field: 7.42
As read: 2.44
